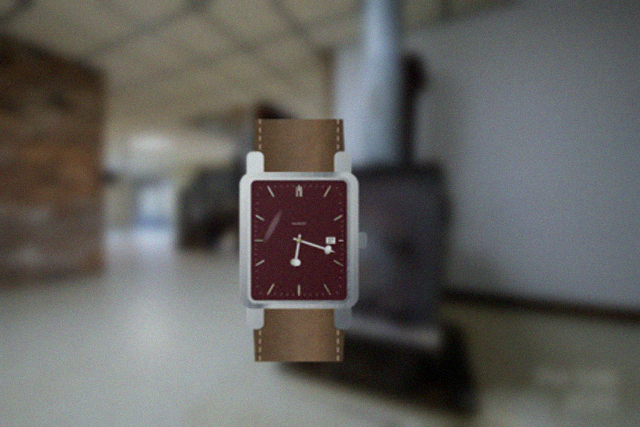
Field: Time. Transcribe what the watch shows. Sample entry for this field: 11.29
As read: 6.18
